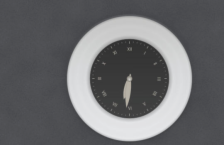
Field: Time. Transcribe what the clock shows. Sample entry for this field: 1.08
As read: 6.31
